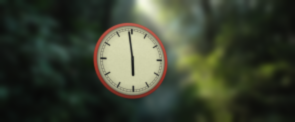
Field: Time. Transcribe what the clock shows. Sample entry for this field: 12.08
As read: 5.59
